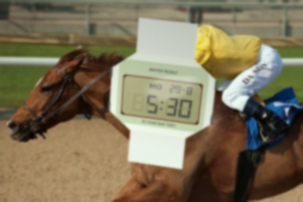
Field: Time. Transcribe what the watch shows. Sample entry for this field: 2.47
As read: 5.30
